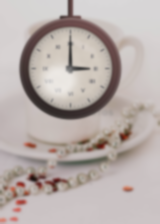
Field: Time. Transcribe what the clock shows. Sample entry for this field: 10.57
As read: 3.00
